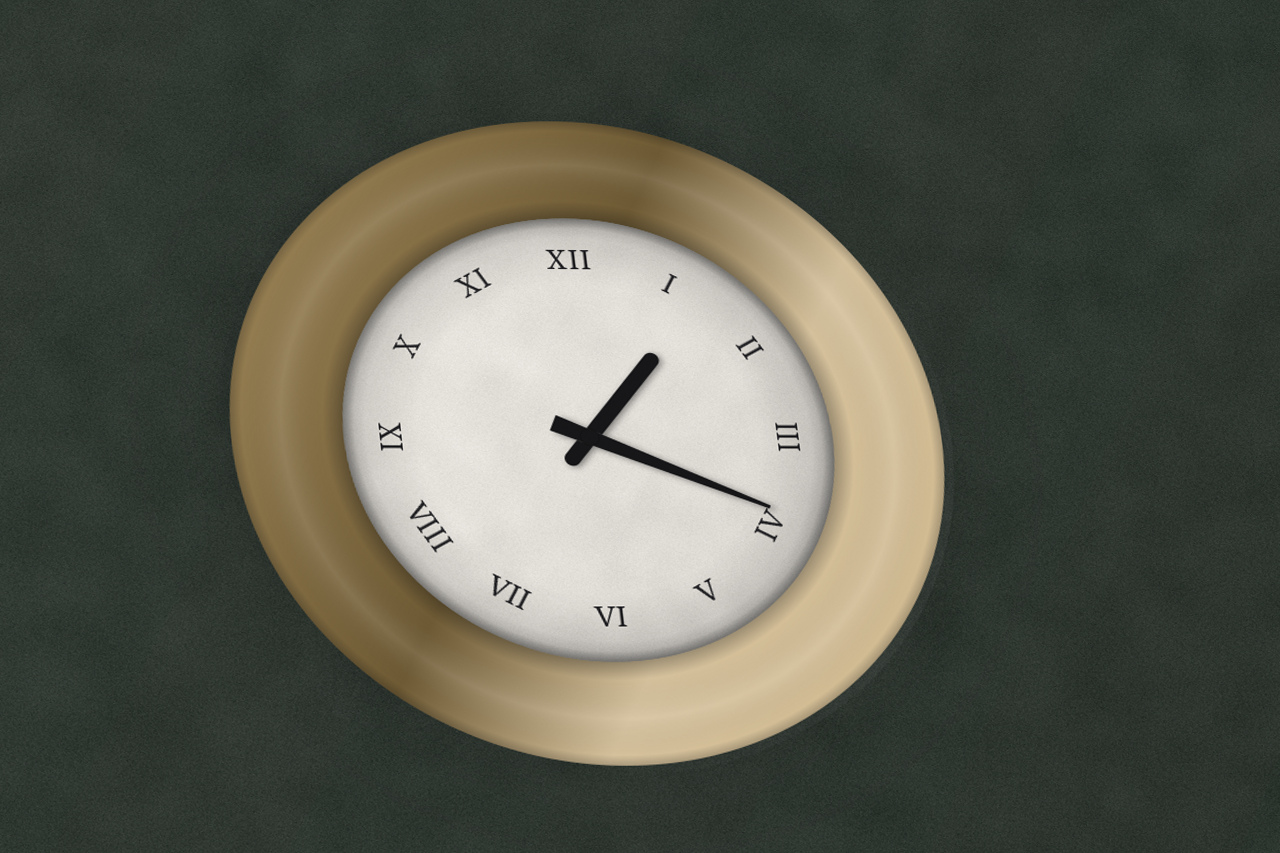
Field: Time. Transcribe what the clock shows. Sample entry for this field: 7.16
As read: 1.19
